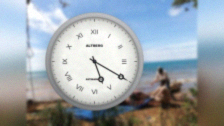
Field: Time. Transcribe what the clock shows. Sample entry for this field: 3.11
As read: 5.20
